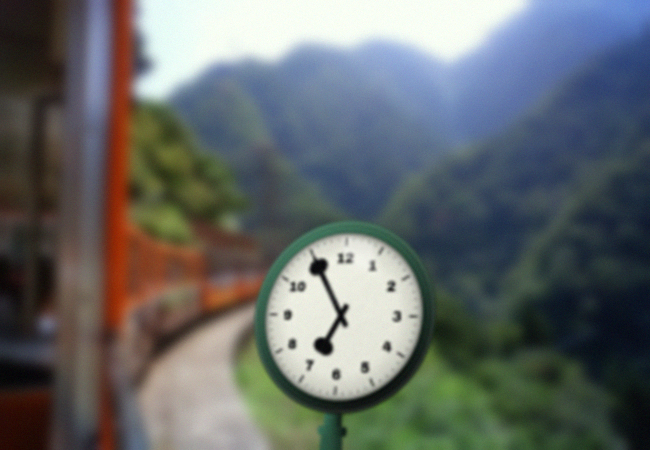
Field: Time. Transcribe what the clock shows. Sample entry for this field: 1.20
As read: 6.55
